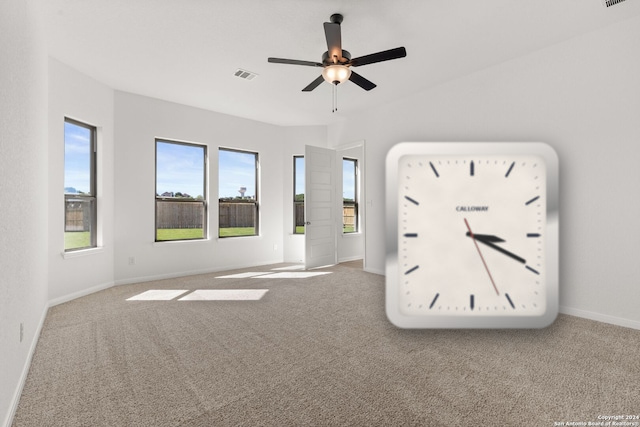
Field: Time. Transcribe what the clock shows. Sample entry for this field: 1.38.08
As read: 3.19.26
